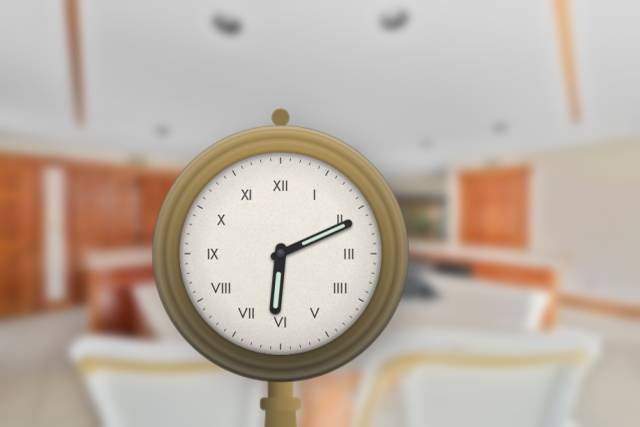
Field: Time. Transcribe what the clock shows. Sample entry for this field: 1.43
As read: 6.11
